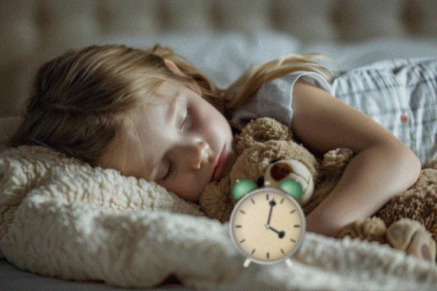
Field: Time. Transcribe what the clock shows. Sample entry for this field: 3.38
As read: 4.02
